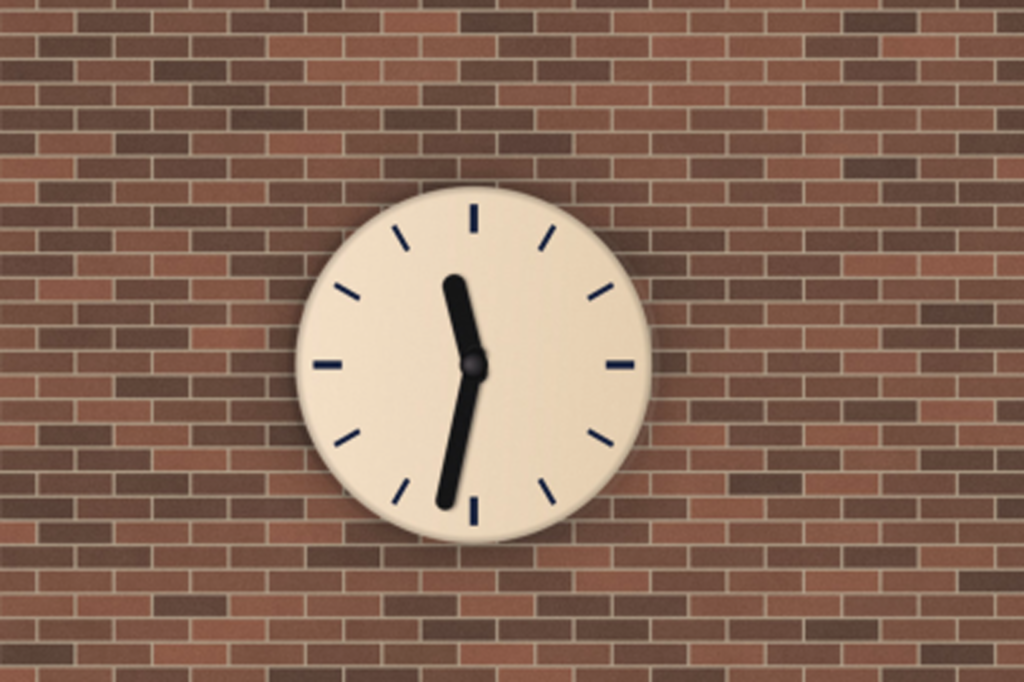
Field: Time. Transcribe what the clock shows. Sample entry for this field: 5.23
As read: 11.32
